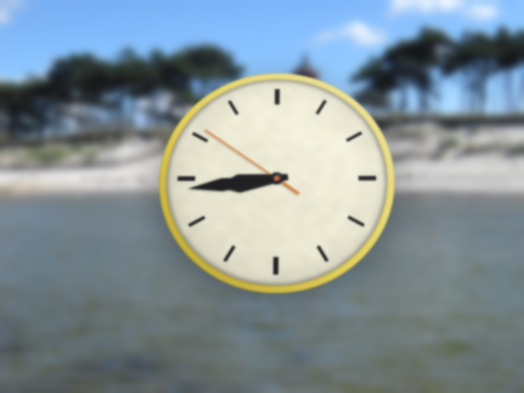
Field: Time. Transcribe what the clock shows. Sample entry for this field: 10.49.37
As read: 8.43.51
